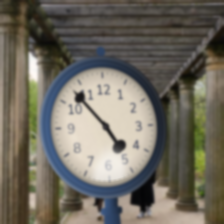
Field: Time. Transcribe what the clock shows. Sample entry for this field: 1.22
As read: 4.53
